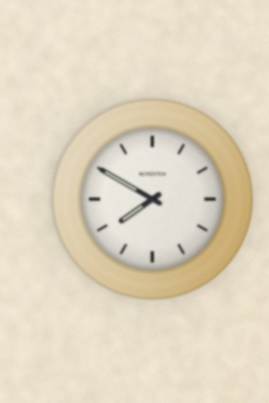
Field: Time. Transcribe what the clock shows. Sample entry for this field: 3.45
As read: 7.50
